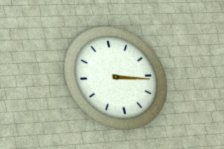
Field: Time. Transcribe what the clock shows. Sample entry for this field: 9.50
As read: 3.16
